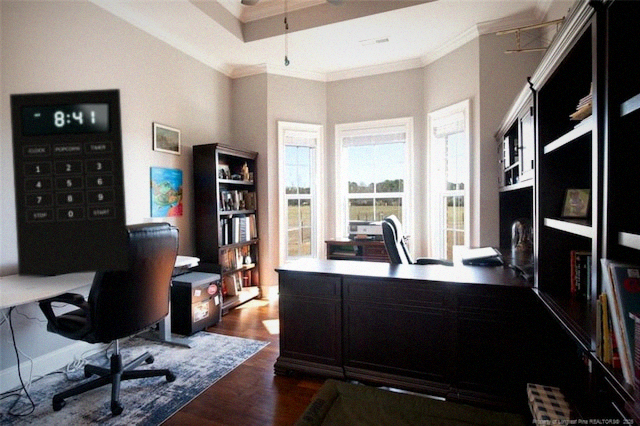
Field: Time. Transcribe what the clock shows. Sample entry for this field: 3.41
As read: 8.41
